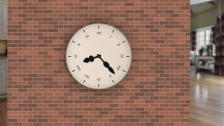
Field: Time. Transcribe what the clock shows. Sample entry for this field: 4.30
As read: 8.23
